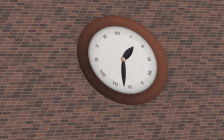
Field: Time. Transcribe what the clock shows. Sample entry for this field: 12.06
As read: 1.32
